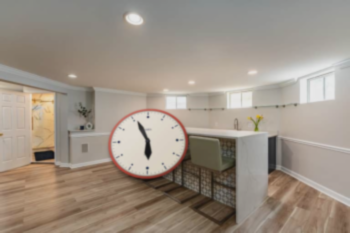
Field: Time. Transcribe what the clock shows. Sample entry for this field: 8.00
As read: 5.56
